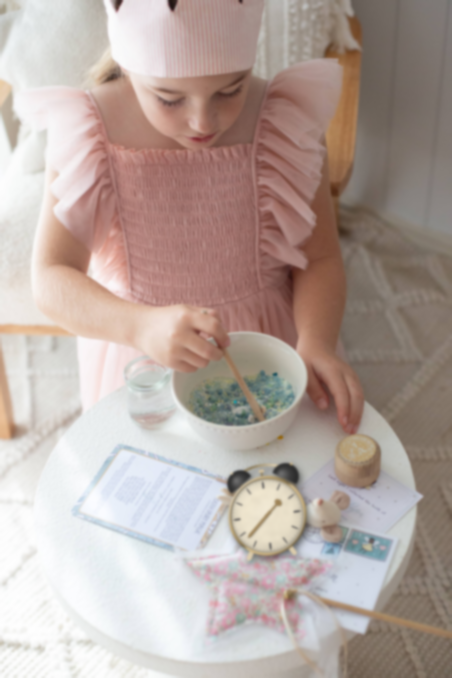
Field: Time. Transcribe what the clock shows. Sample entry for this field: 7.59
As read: 1.38
